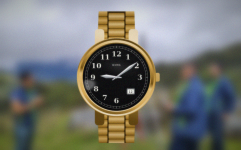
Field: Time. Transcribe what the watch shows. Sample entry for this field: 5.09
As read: 9.09
